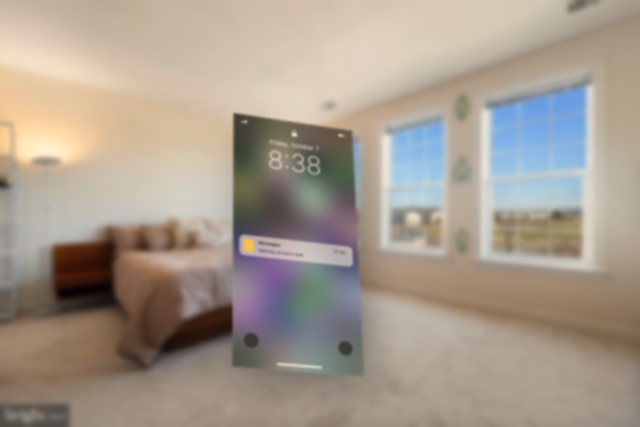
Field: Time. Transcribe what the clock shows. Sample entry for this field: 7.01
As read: 8.38
